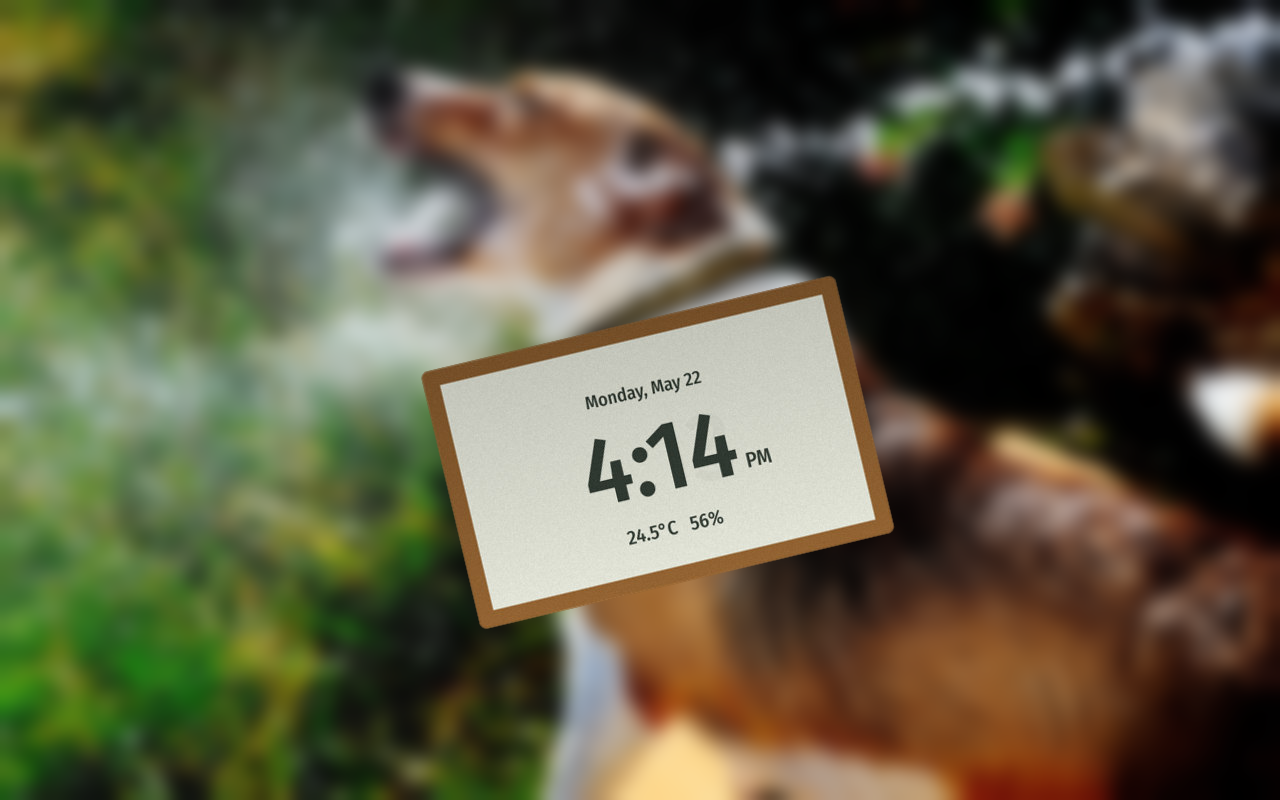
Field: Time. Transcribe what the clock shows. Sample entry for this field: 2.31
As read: 4.14
